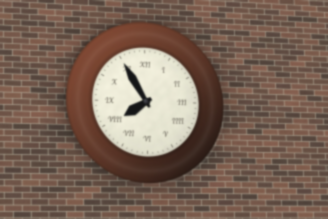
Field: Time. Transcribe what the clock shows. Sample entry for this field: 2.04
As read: 7.55
